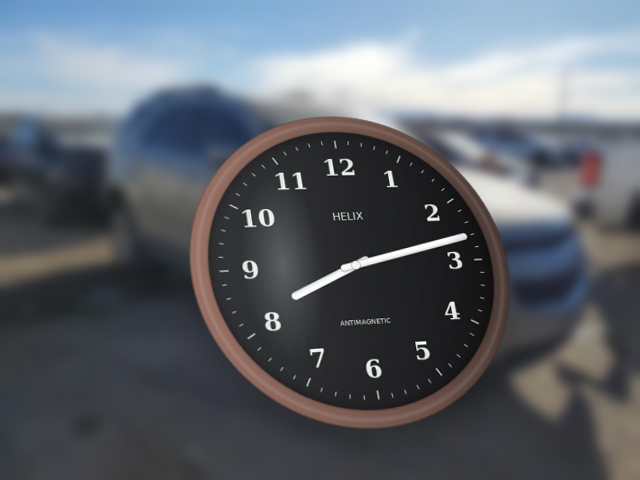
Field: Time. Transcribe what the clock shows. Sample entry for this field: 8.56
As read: 8.13
